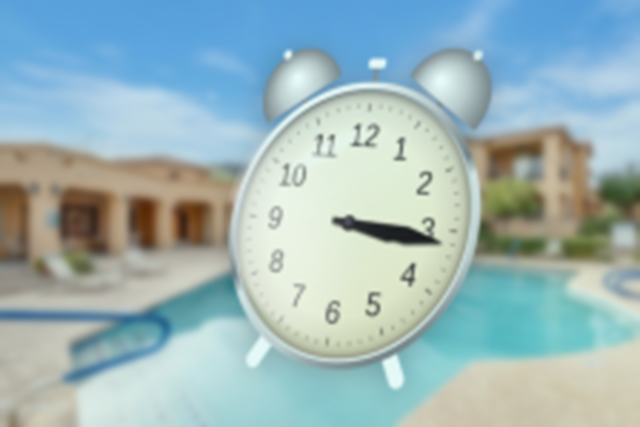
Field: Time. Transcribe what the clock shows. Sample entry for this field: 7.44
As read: 3.16
